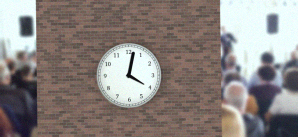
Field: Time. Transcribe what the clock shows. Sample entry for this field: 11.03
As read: 4.02
